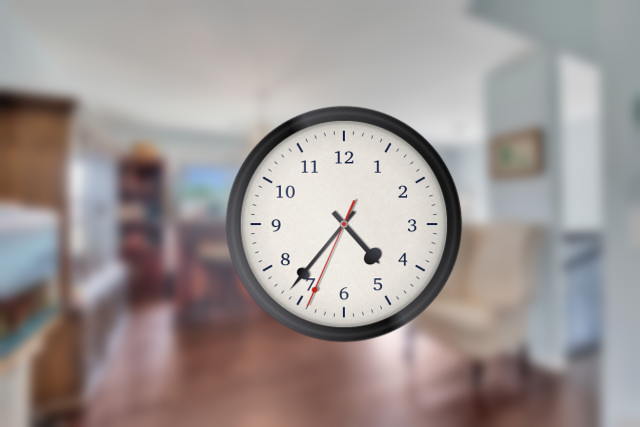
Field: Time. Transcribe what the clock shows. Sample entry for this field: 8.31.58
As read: 4.36.34
